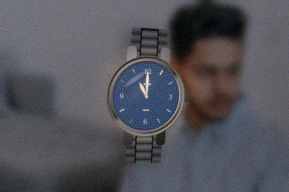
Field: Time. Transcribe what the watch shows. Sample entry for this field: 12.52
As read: 11.00
